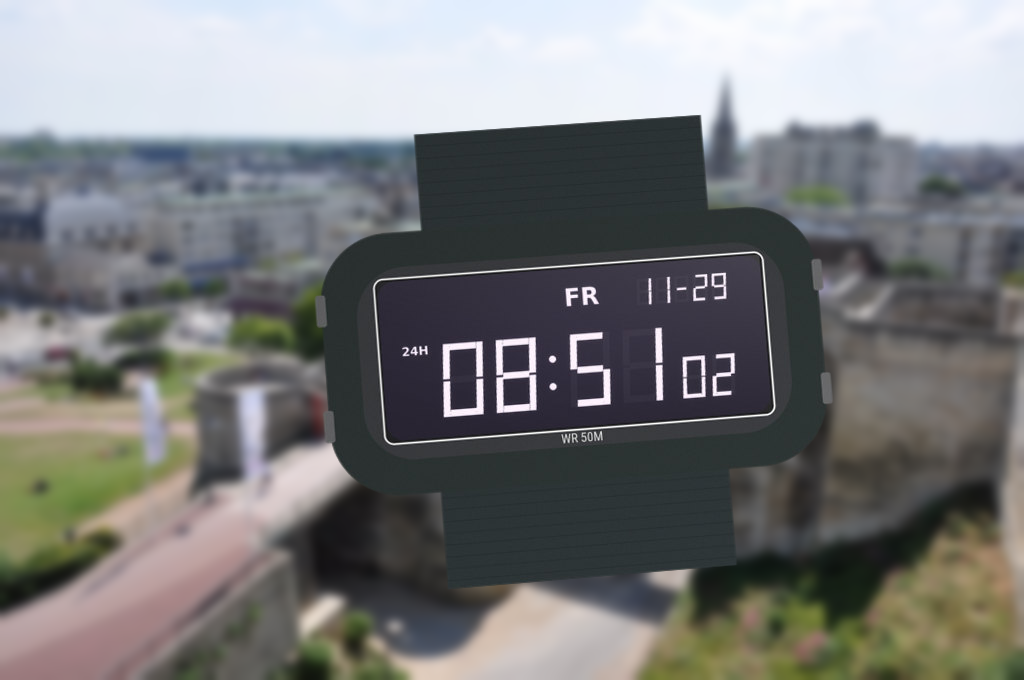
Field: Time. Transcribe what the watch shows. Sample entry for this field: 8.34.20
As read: 8.51.02
